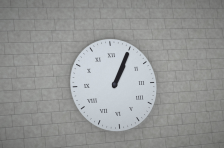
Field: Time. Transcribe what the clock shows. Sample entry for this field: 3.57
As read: 1.05
